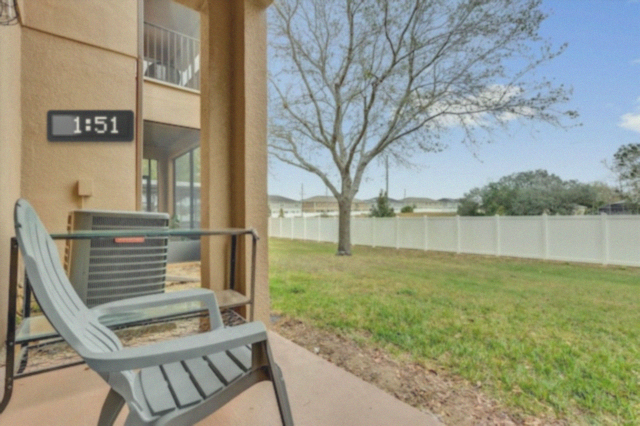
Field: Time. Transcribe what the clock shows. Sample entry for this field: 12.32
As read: 1.51
